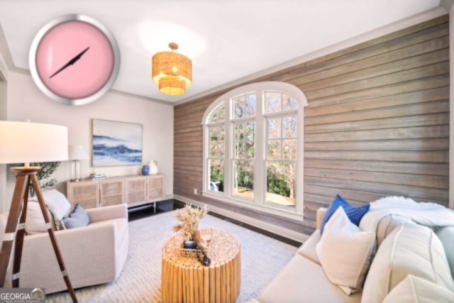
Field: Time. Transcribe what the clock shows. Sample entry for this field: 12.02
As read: 1.39
